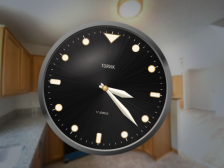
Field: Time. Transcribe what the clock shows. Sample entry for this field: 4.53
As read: 3.22
